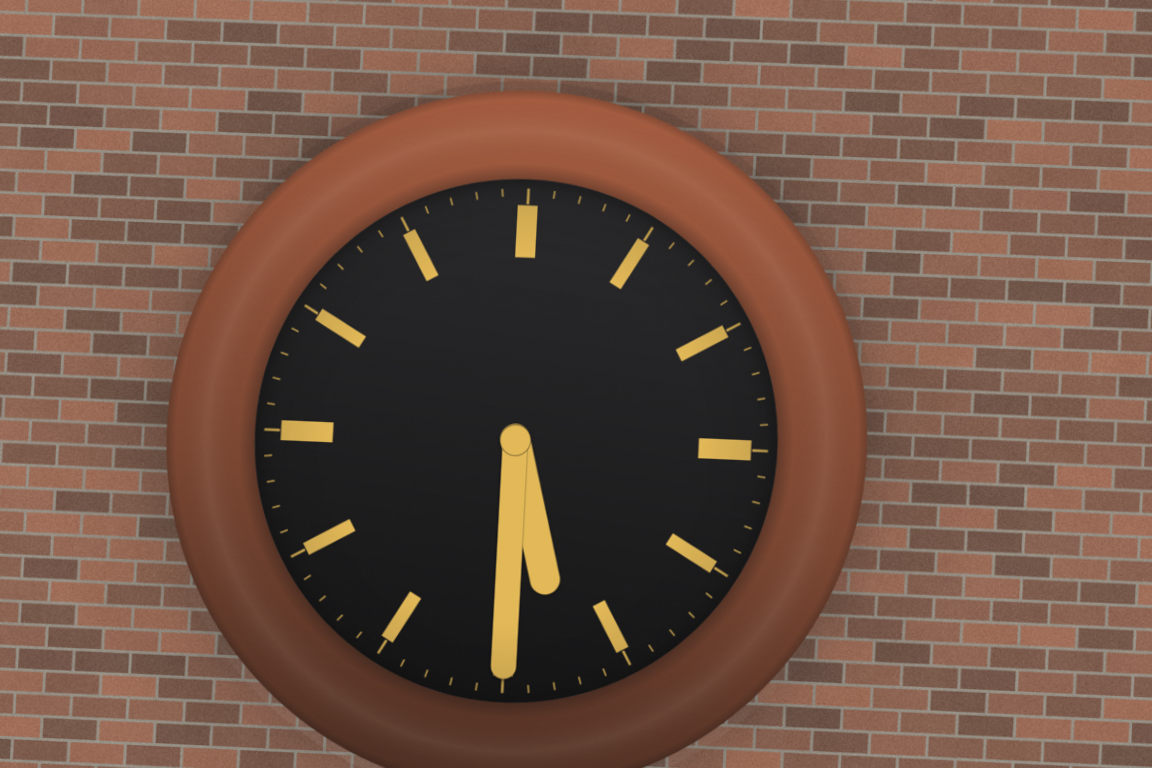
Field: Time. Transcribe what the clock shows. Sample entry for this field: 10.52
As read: 5.30
